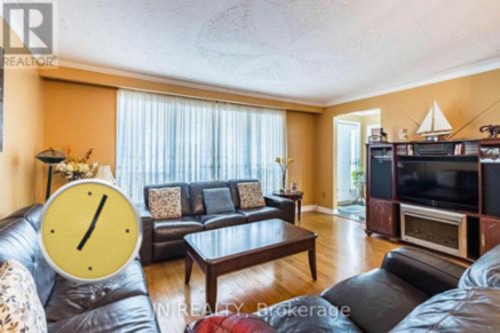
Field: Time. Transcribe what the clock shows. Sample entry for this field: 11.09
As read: 7.04
